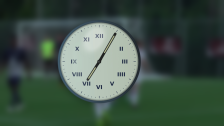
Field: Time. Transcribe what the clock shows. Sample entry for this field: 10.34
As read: 7.05
